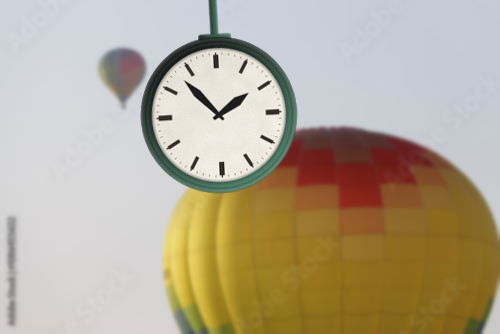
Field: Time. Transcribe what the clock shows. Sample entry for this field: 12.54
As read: 1.53
